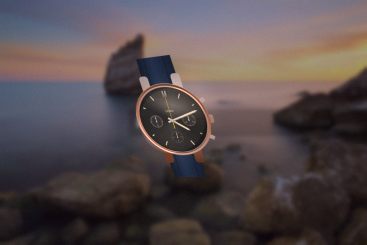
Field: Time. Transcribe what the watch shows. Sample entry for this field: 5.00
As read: 4.12
